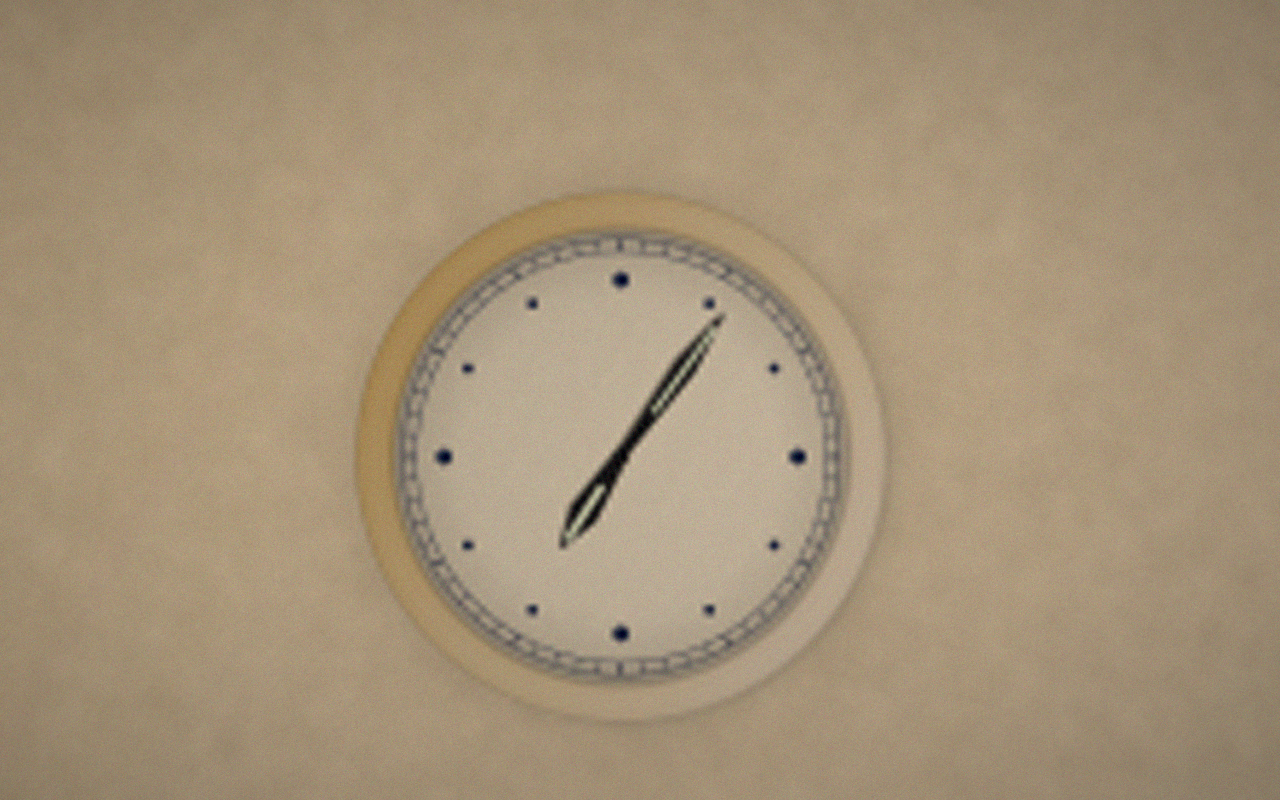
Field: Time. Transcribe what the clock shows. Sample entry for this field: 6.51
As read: 7.06
